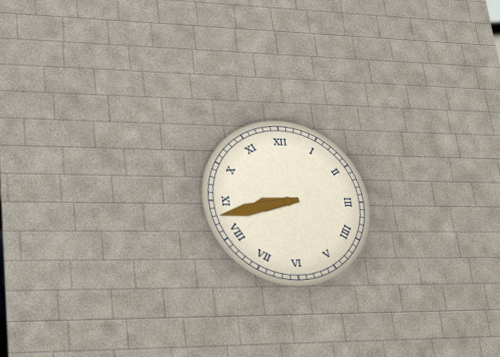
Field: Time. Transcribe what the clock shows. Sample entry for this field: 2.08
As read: 8.43
